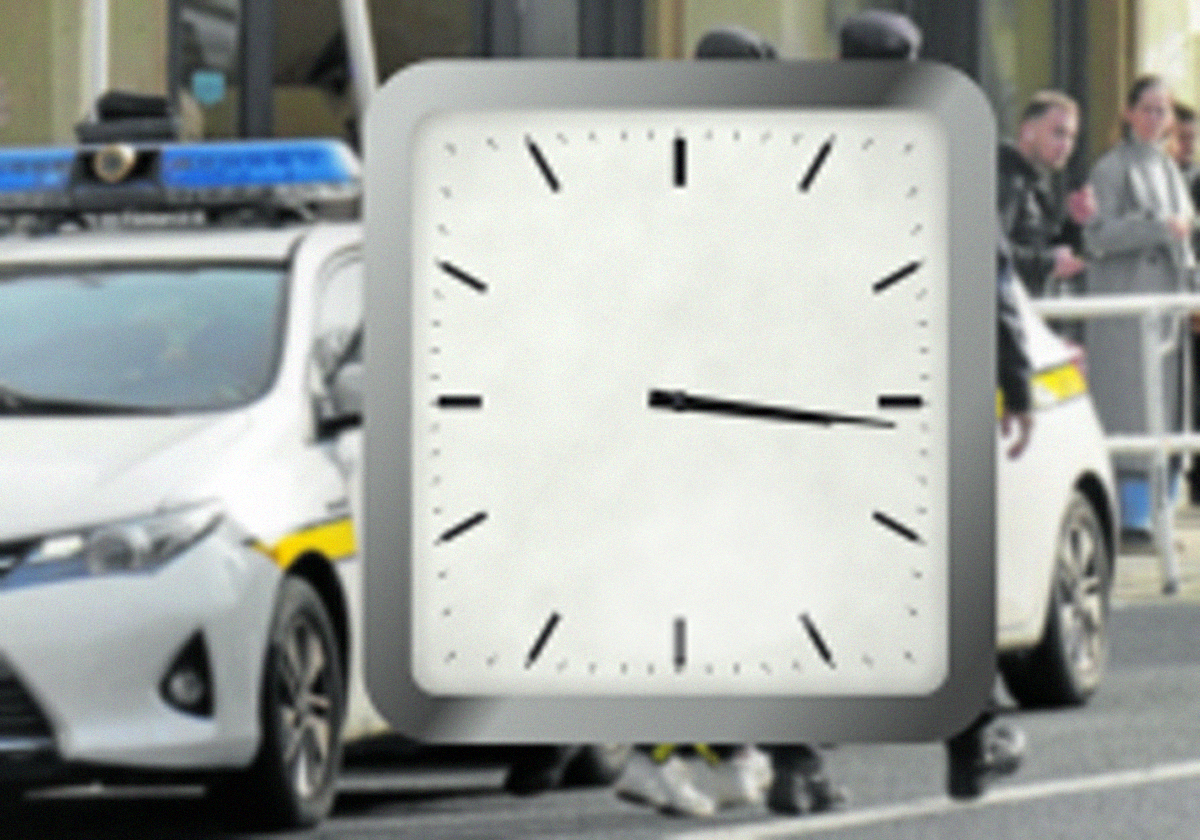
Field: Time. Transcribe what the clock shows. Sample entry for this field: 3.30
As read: 3.16
